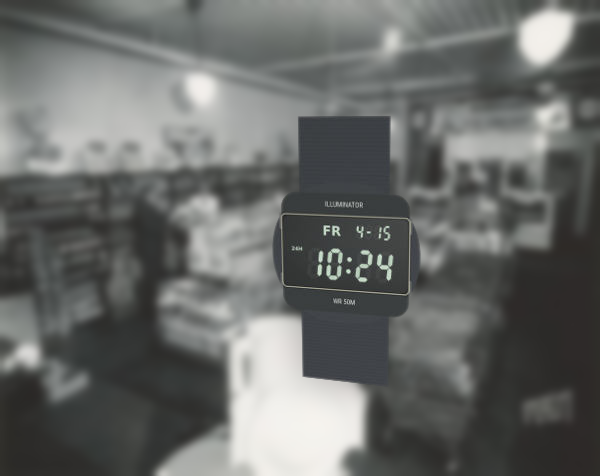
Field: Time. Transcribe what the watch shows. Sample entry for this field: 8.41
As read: 10.24
